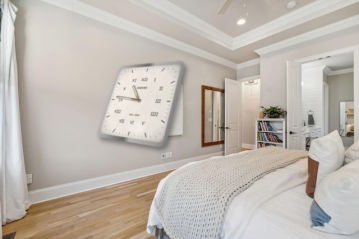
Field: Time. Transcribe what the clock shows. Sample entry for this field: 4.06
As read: 10.46
